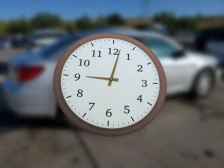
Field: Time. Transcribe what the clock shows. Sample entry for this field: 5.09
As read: 9.02
